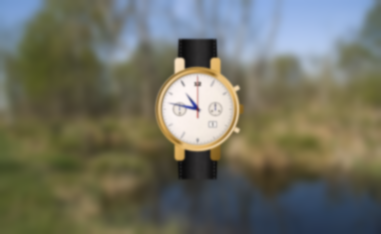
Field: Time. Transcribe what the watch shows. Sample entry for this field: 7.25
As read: 10.47
